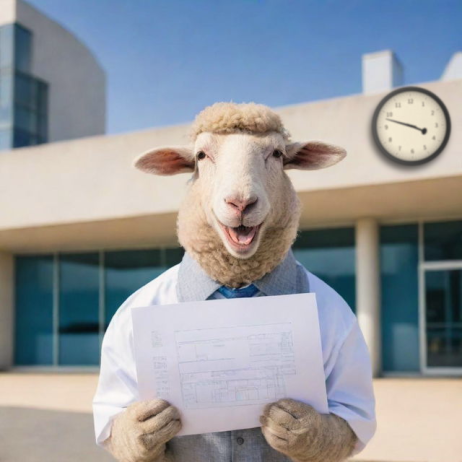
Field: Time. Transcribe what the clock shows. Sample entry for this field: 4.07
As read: 3.48
